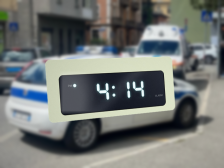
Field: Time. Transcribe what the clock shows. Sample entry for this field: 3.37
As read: 4.14
